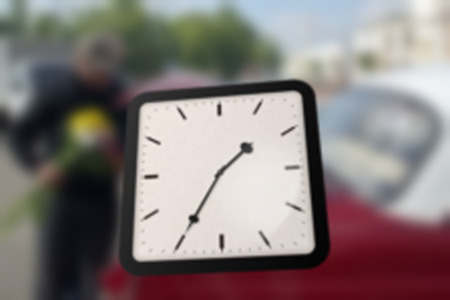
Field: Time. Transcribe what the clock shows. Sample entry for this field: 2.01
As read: 1.35
